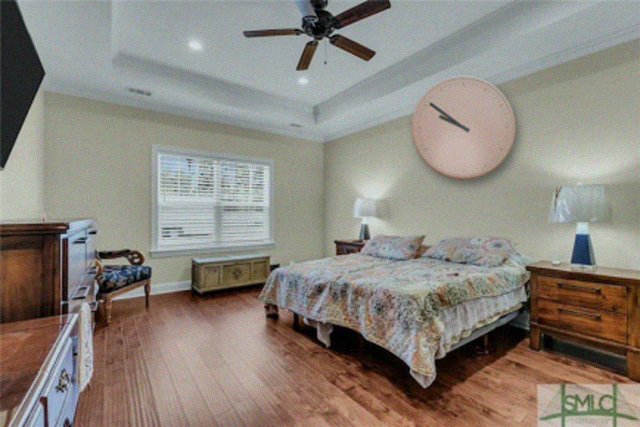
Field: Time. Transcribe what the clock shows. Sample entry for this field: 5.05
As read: 9.51
